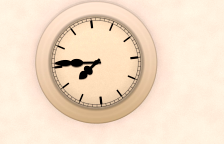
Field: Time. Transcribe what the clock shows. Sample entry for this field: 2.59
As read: 7.46
